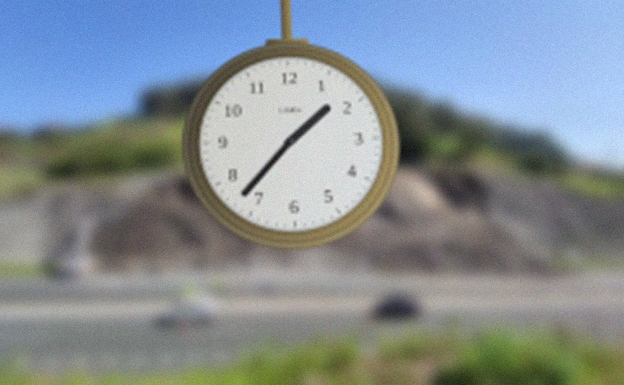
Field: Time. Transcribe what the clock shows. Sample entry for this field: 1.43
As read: 1.37
